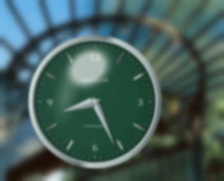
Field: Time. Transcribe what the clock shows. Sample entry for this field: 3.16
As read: 8.26
